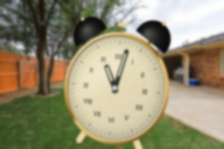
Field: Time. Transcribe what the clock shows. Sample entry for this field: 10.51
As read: 11.02
